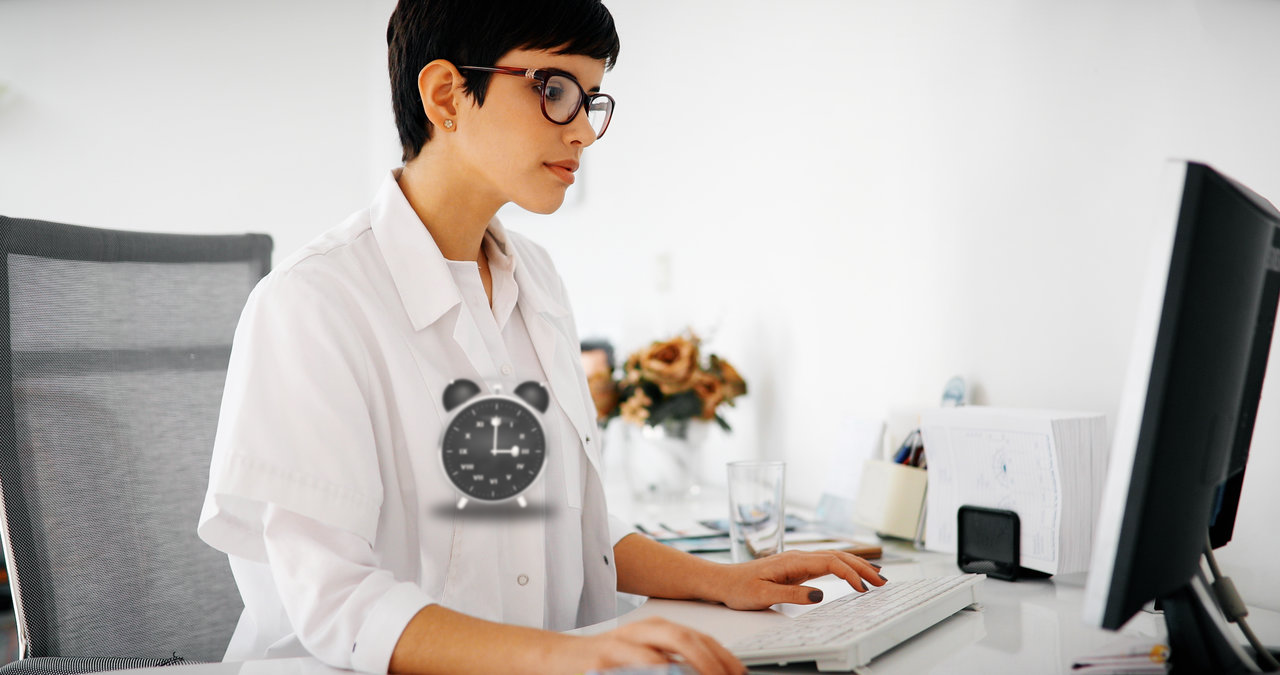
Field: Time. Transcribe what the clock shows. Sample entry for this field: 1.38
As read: 3.00
